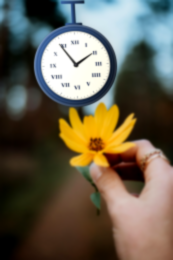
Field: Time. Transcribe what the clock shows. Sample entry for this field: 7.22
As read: 1.54
